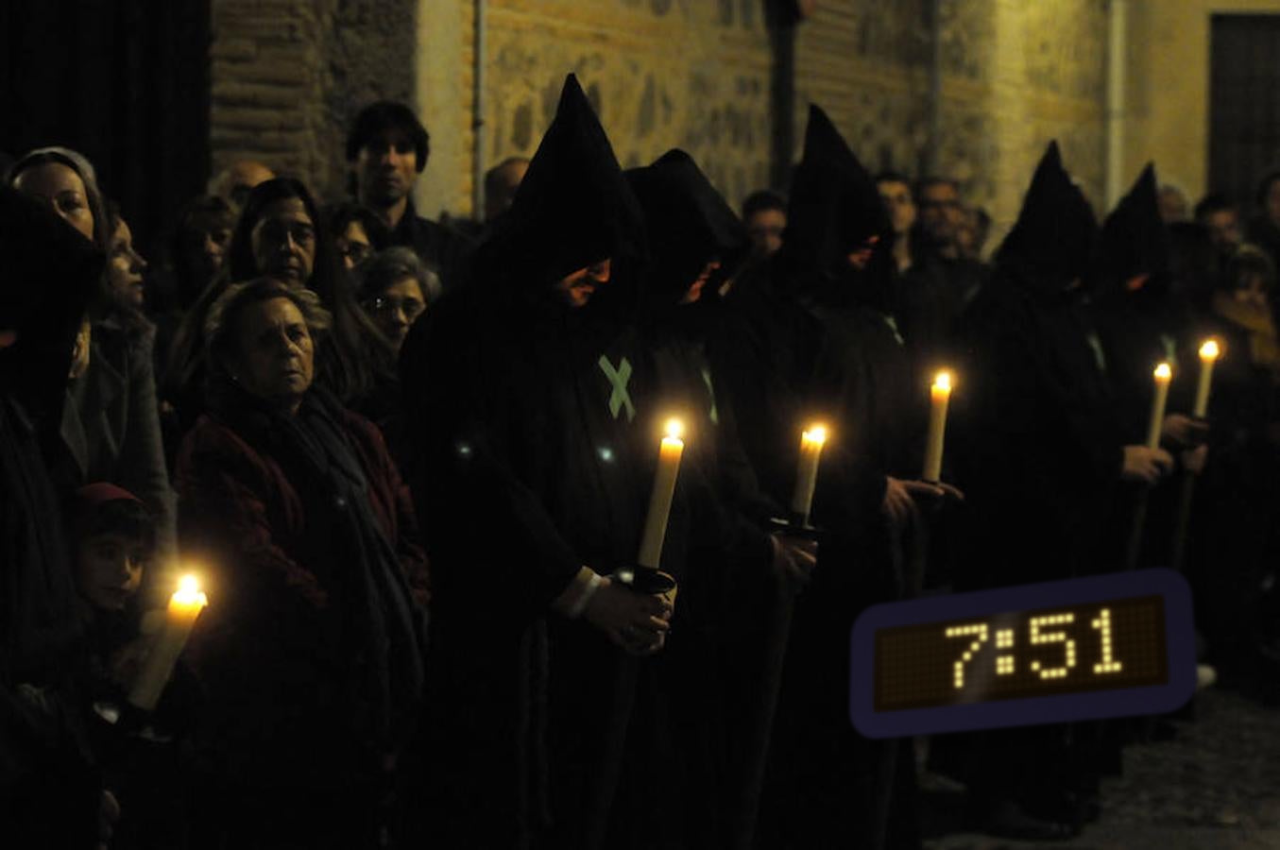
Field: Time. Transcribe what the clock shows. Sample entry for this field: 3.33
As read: 7.51
